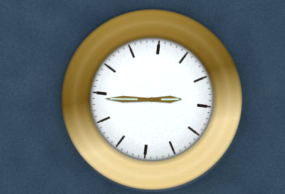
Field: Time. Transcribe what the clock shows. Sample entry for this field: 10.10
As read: 2.44
